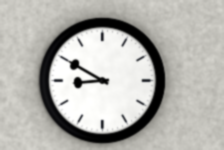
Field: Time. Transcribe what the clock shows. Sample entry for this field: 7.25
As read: 8.50
